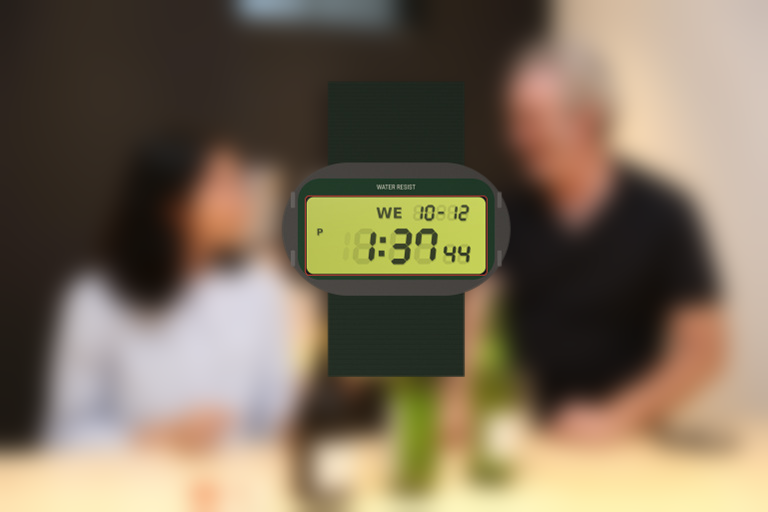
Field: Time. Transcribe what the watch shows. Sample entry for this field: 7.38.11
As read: 1.37.44
